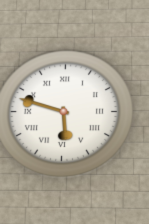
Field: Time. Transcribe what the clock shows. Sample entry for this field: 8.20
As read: 5.48
